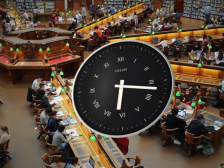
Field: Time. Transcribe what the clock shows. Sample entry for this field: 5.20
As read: 6.17
